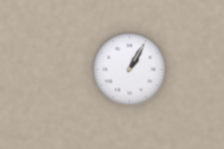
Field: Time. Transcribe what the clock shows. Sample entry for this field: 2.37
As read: 1.05
